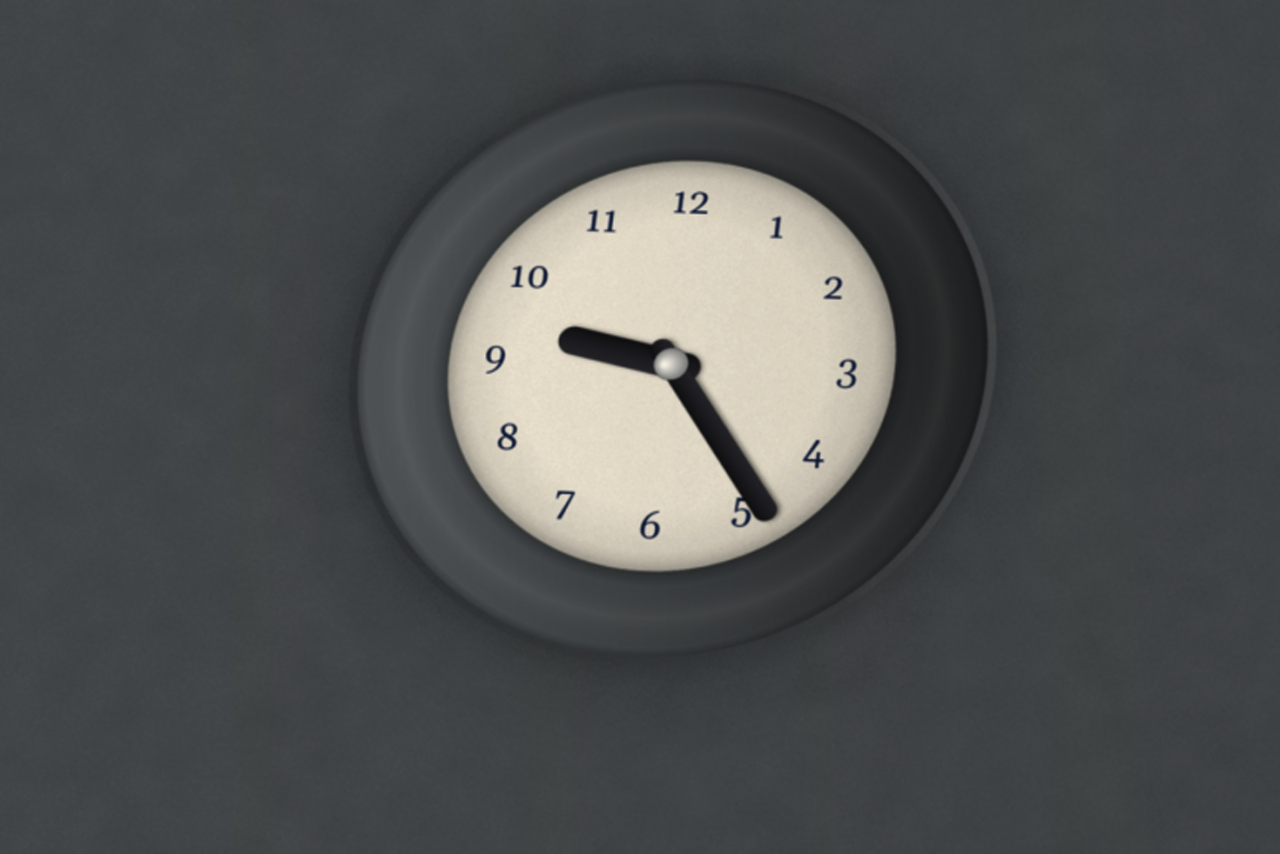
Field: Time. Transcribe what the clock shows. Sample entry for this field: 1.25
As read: 9.24
